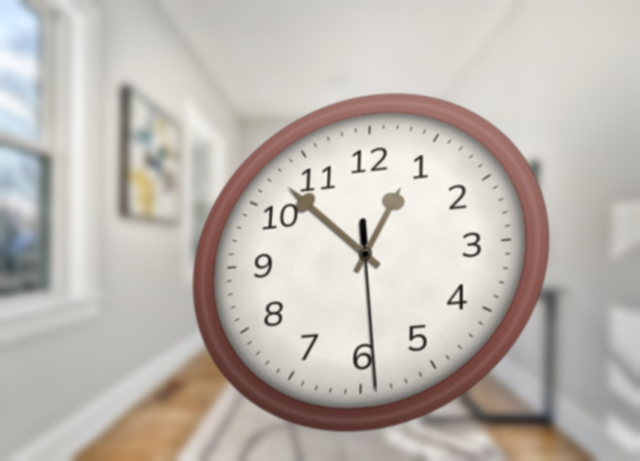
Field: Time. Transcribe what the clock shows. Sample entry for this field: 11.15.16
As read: 12.52.29
